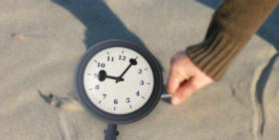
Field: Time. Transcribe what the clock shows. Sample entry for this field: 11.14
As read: 9.05
